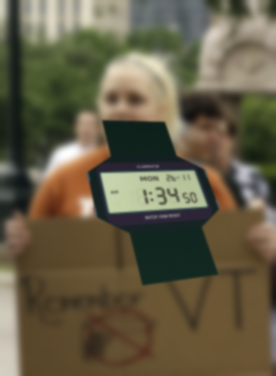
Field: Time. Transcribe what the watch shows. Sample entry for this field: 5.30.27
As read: 1.34.50
